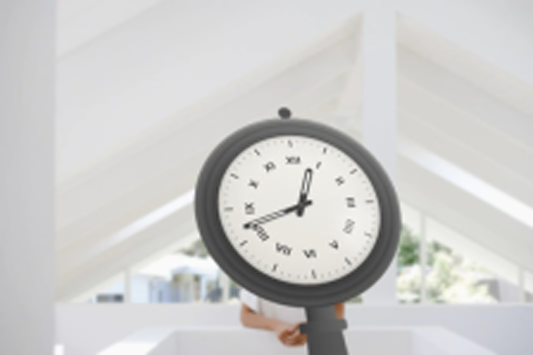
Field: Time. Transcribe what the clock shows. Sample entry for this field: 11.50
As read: 12.42
